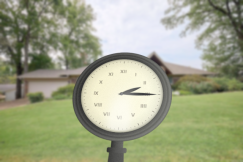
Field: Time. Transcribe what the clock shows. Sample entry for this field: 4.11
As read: 2.15
